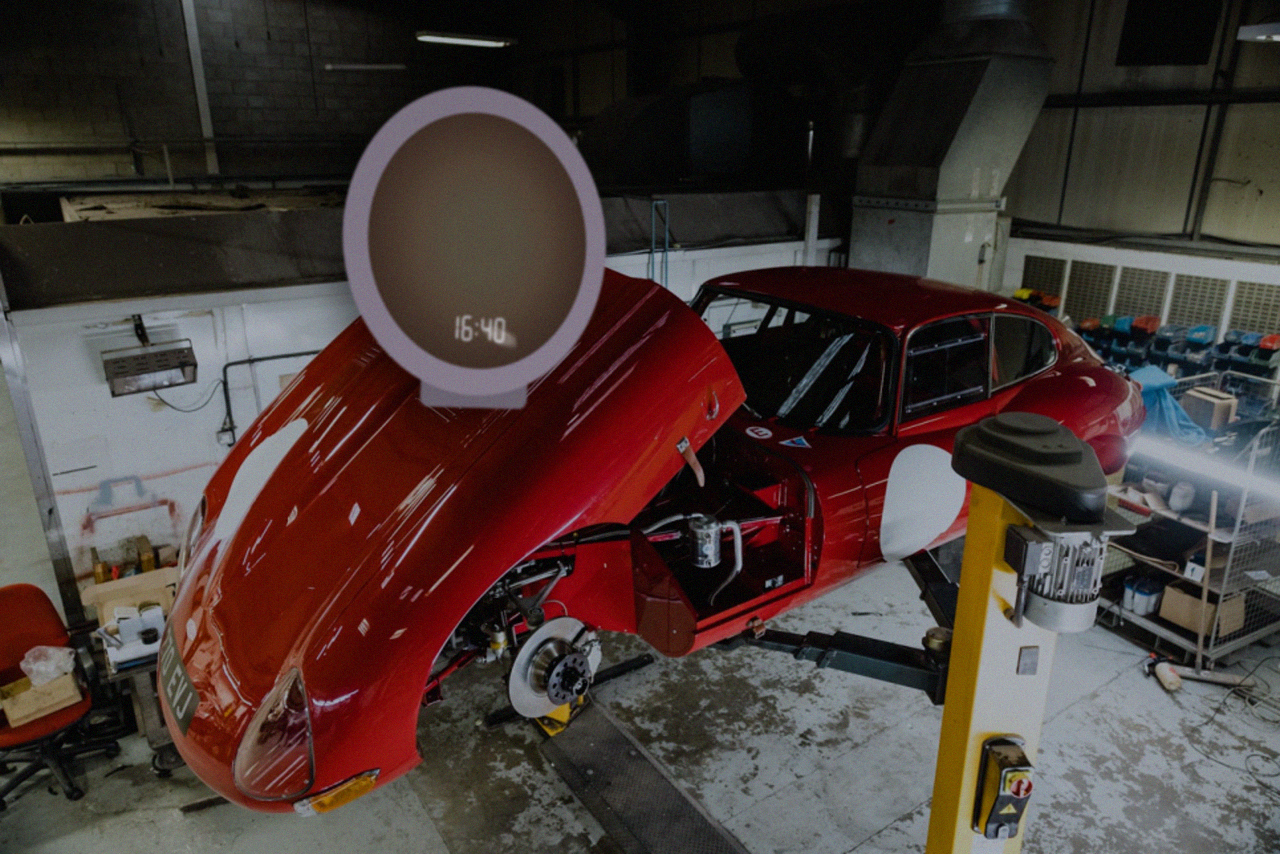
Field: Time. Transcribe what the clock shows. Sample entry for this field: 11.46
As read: 16.40
